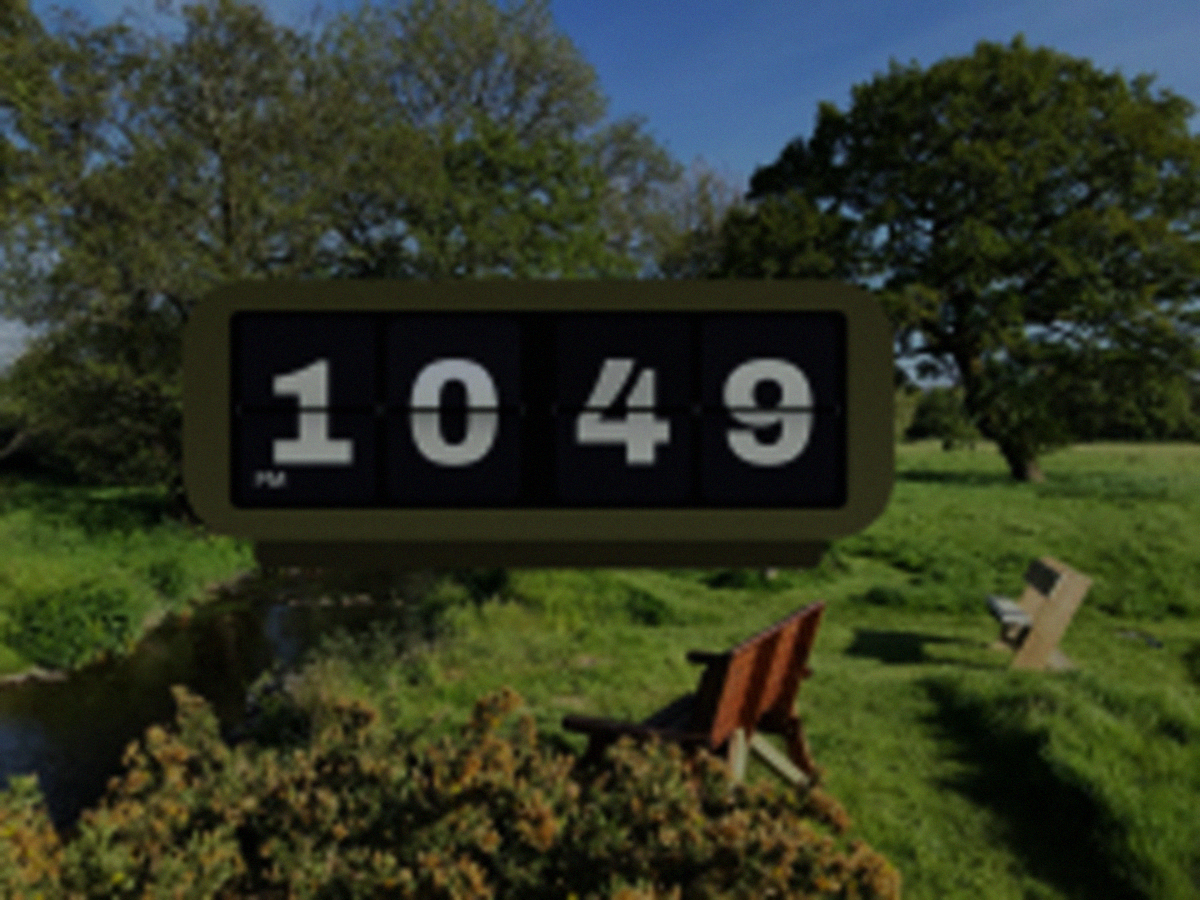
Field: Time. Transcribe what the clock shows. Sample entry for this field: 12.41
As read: 10.49
